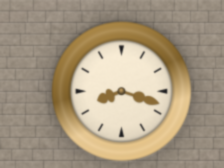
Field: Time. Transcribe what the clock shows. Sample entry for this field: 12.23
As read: 8.18
